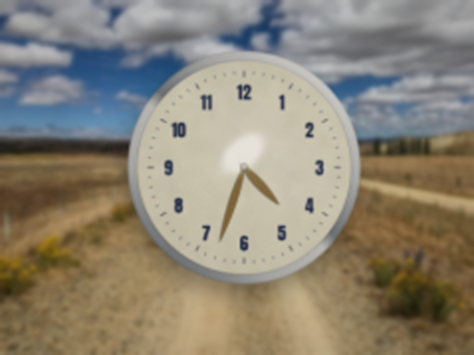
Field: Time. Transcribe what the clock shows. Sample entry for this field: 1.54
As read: 4.33
